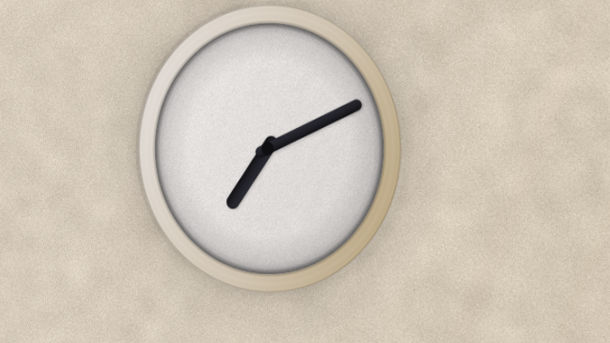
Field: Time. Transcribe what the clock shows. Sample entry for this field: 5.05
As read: 7.11
